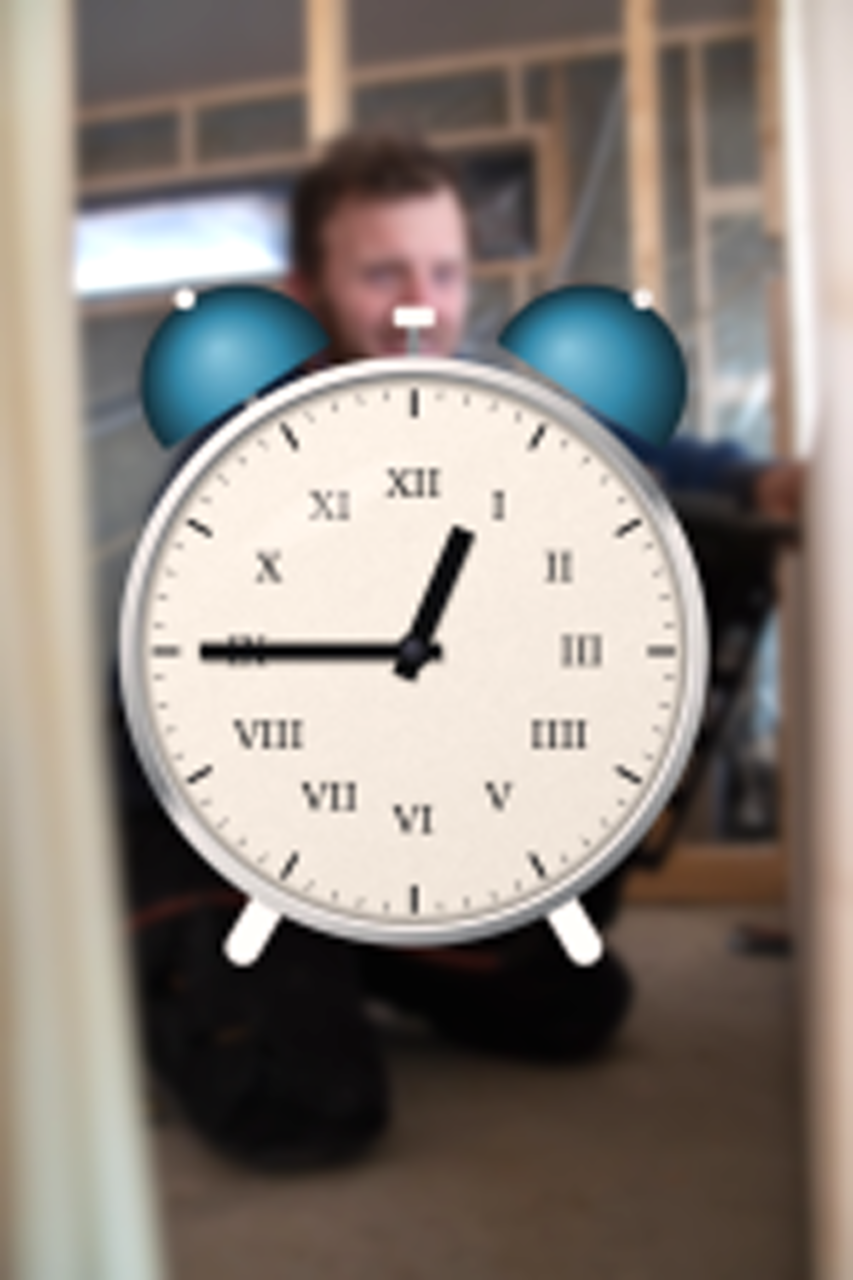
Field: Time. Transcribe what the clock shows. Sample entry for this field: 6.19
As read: 12.45
